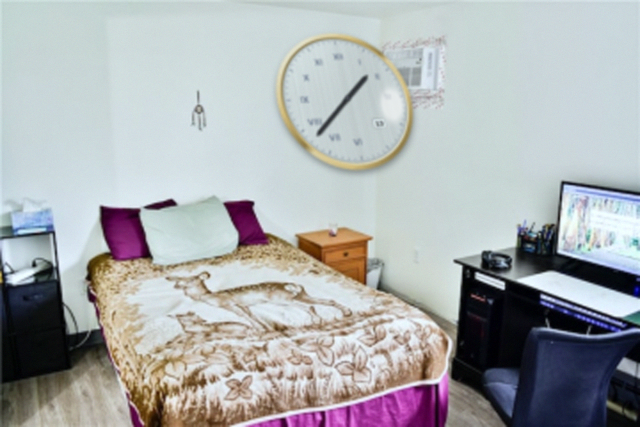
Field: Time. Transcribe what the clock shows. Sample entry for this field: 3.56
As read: 1.38
